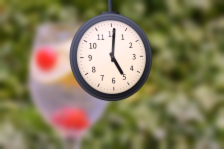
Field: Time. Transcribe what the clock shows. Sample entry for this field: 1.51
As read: 5.01
